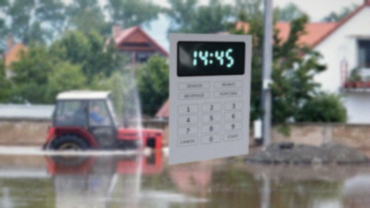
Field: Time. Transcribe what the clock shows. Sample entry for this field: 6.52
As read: 14.45
